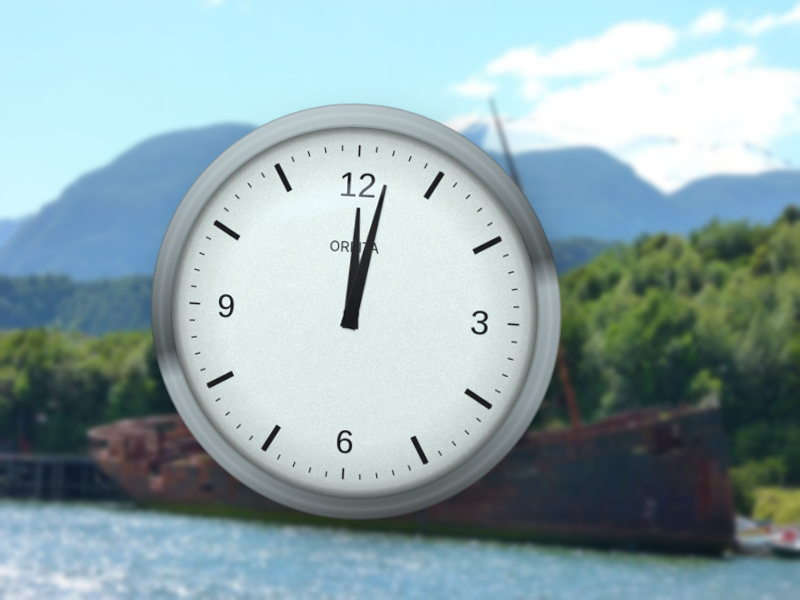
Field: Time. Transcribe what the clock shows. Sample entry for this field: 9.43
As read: 12.02
